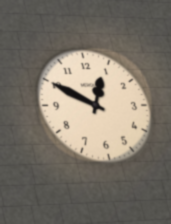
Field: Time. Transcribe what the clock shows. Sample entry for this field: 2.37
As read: 12.50
